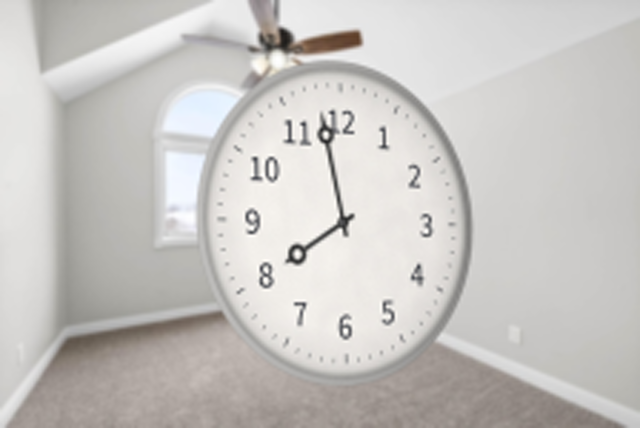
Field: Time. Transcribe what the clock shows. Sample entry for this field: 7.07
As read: 7.58
